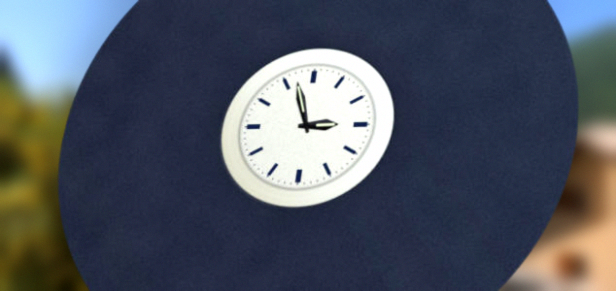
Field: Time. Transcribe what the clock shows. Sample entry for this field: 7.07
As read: 2.57
